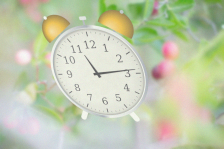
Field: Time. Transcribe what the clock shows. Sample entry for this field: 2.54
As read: 11.14
